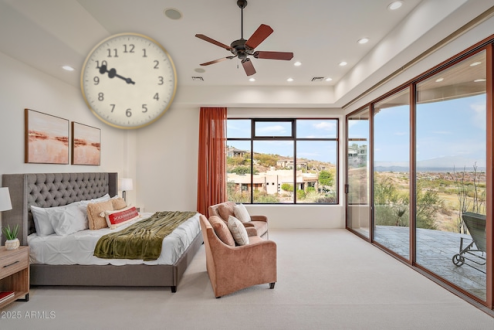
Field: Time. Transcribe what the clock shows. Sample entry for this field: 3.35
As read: 9.49
